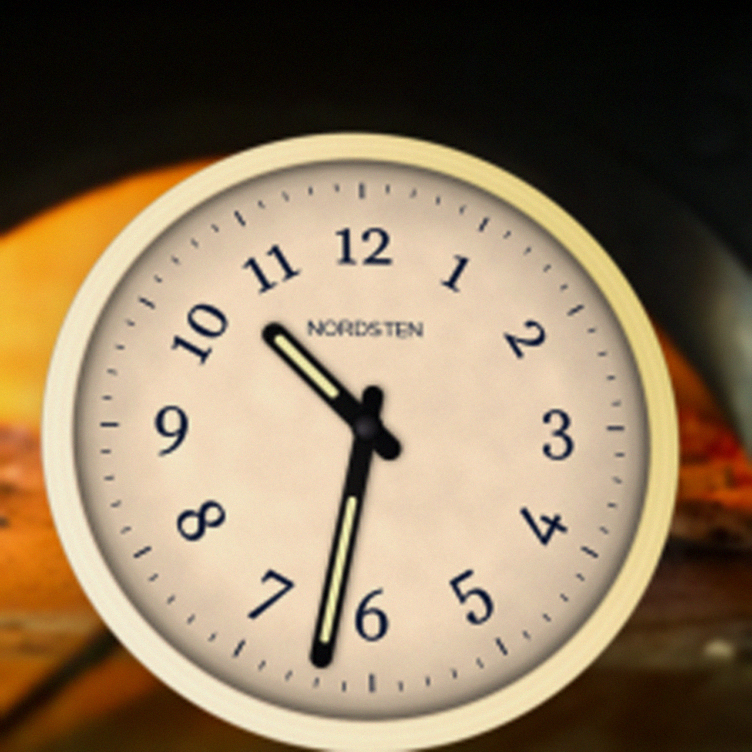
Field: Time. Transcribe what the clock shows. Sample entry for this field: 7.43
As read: 10.32
